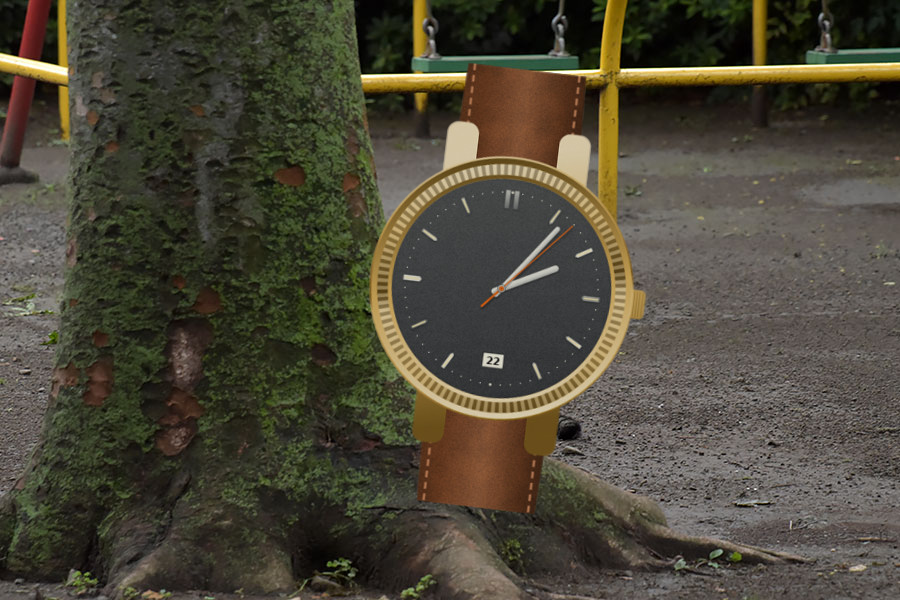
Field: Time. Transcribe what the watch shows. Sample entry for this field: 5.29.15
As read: 2.06.07
